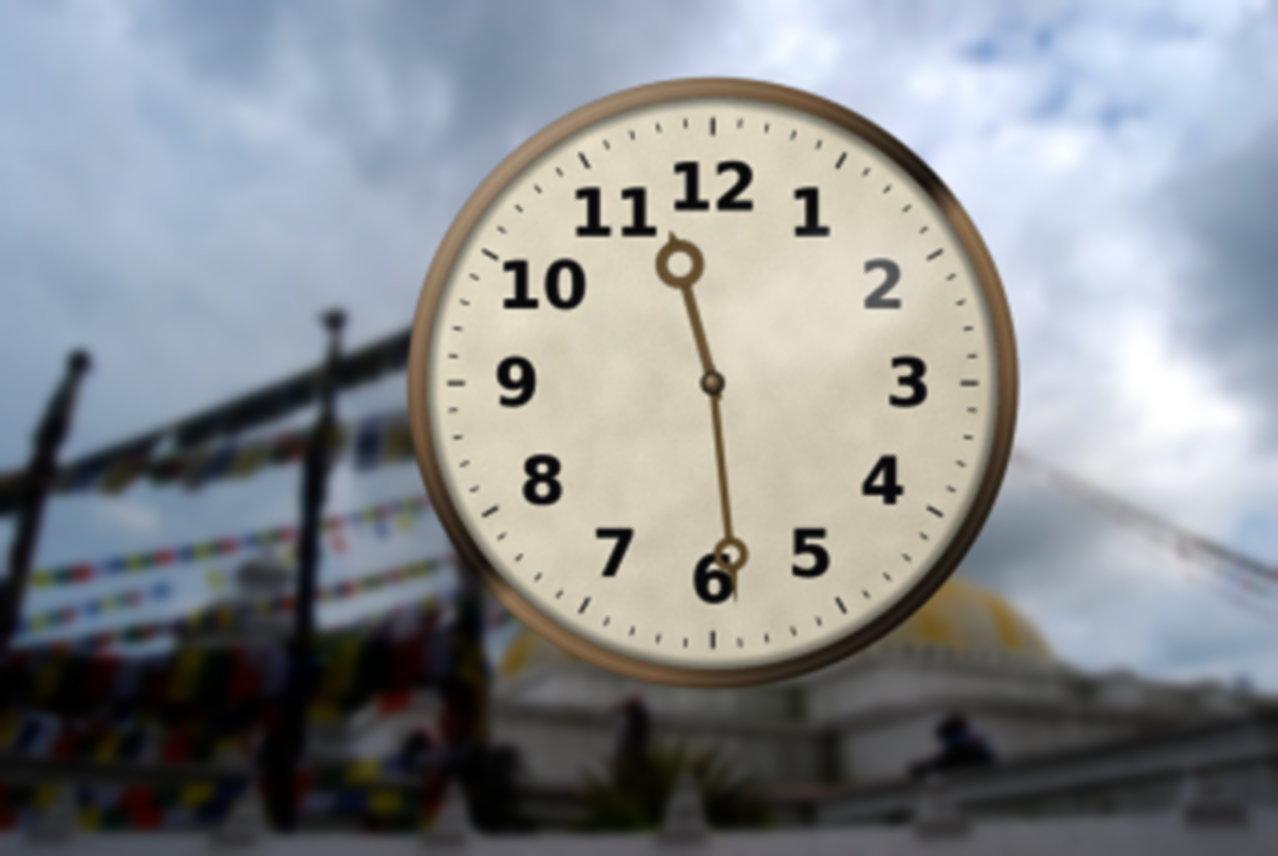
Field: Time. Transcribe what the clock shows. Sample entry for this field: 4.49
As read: 11.29
